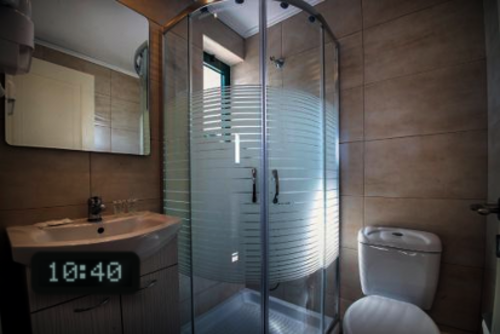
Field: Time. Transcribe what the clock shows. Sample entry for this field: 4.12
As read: 10.40
